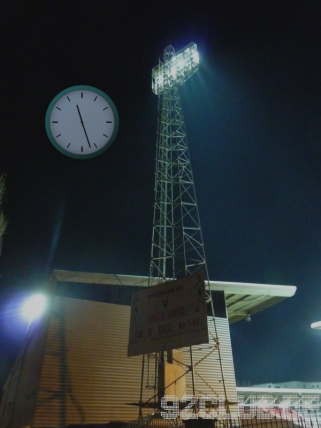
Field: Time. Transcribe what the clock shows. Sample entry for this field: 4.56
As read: 11.27
